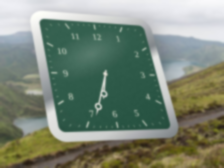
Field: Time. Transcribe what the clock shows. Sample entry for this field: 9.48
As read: 6.34
